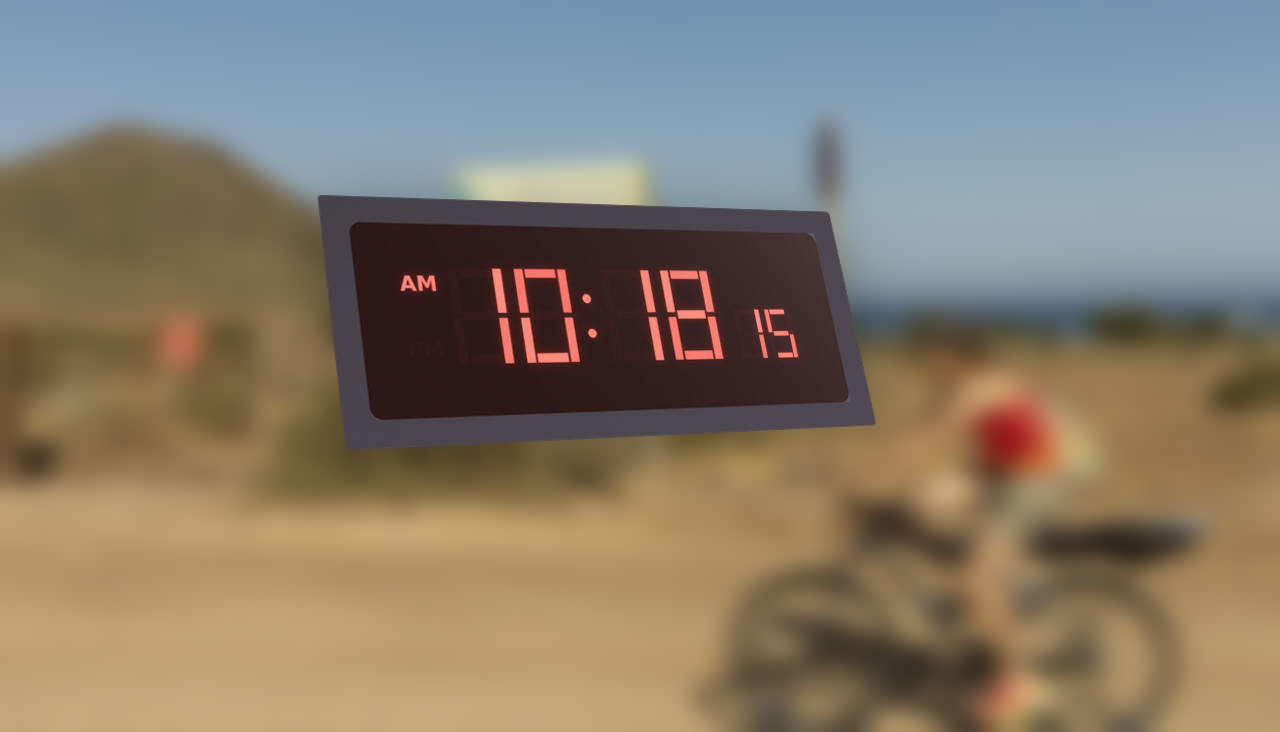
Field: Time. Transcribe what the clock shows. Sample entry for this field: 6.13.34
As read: 10.18.15
